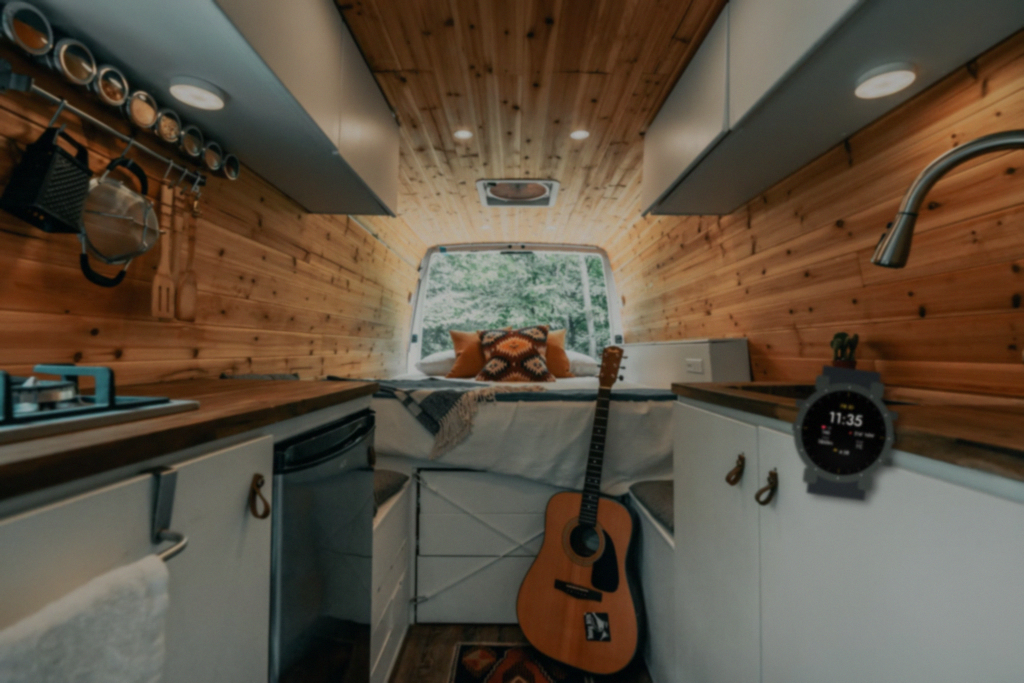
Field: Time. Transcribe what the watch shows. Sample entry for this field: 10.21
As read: 11.35
